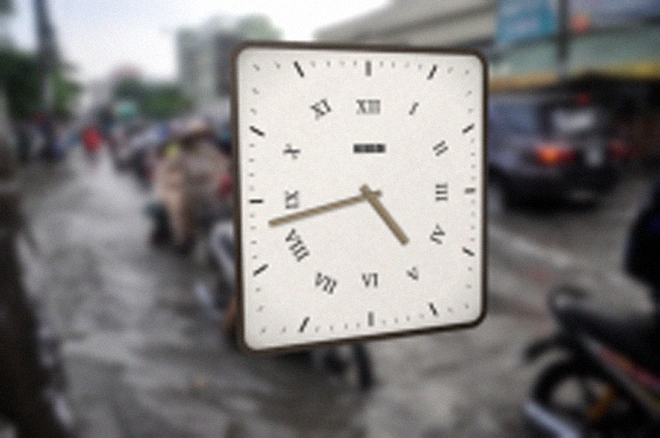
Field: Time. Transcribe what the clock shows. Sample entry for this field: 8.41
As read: 4.43
